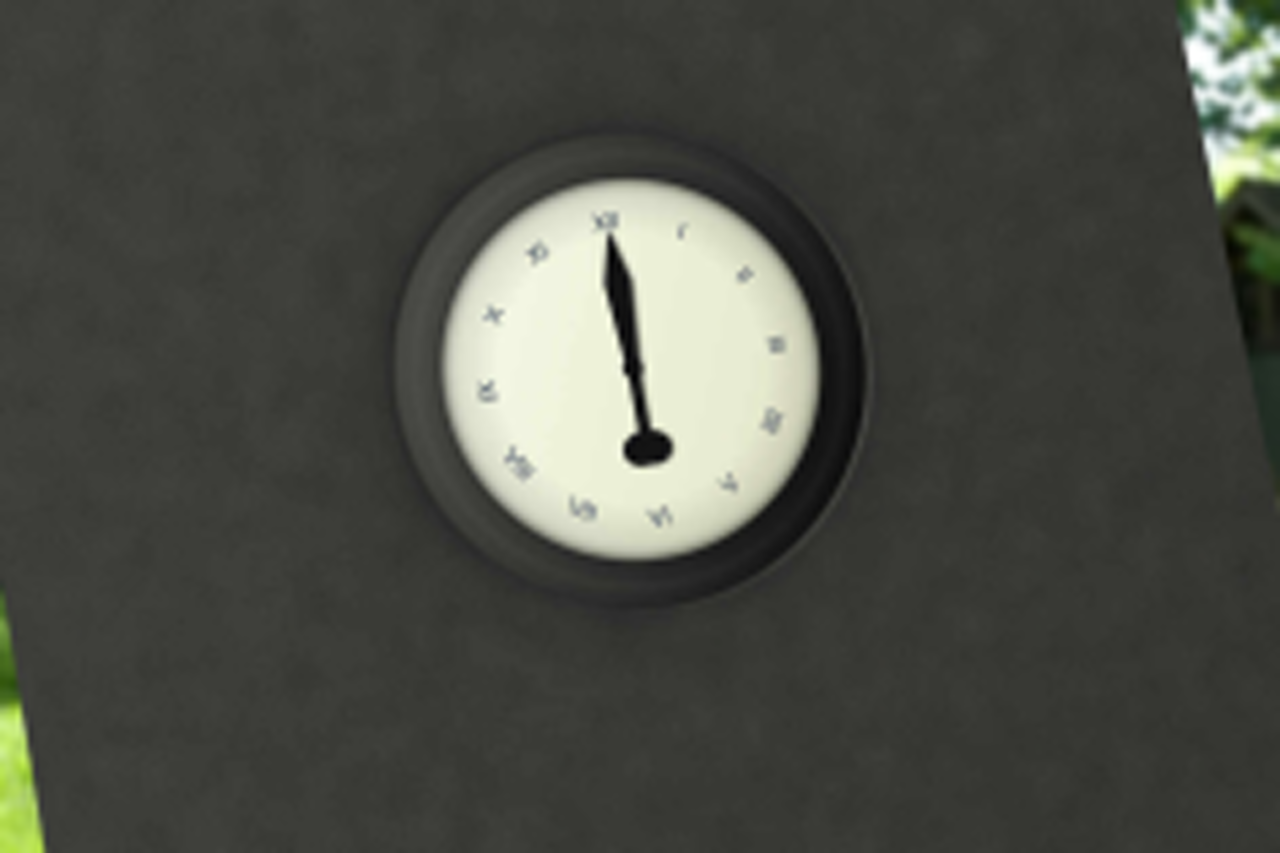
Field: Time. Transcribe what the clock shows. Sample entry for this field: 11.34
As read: 6.00
